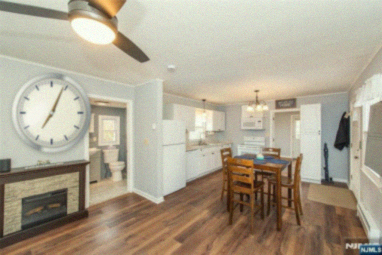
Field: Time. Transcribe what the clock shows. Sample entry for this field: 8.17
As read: 7.04
